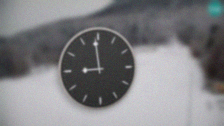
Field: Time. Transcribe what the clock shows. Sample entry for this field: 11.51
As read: 8.59
